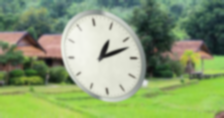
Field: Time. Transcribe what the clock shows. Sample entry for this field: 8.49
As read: 1.12
